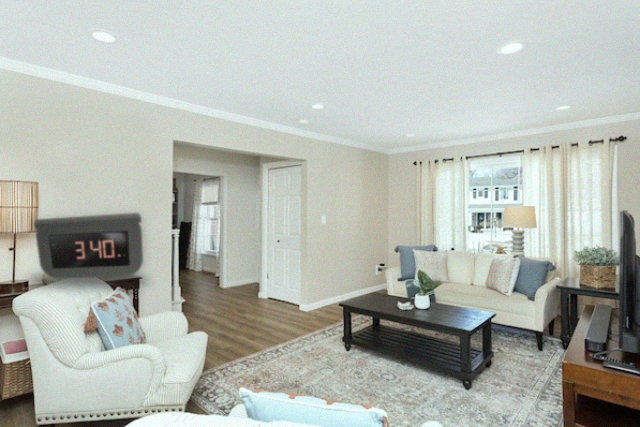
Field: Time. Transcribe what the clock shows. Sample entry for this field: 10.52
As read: 3.40
